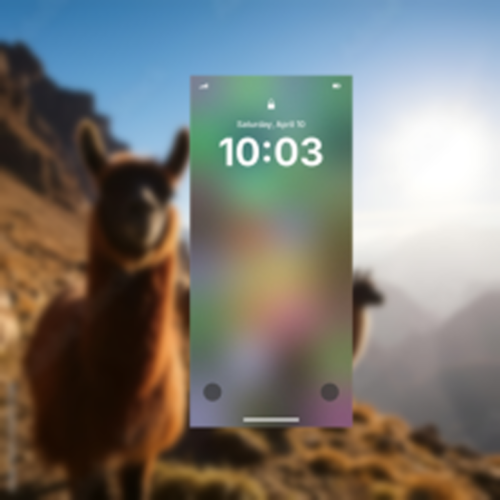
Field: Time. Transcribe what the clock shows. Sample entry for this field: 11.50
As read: 10.03
